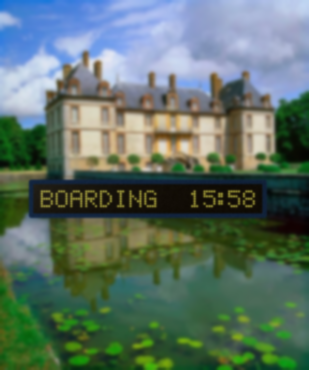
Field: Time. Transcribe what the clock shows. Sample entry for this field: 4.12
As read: 15.58
